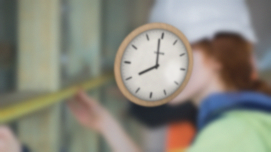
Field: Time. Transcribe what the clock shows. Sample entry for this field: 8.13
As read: 7.59
